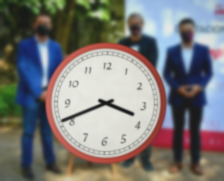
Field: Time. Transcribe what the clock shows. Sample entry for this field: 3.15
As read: 3.41
